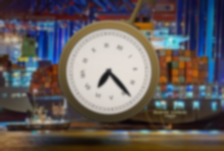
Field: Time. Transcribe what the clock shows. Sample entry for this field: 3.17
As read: 6.19
